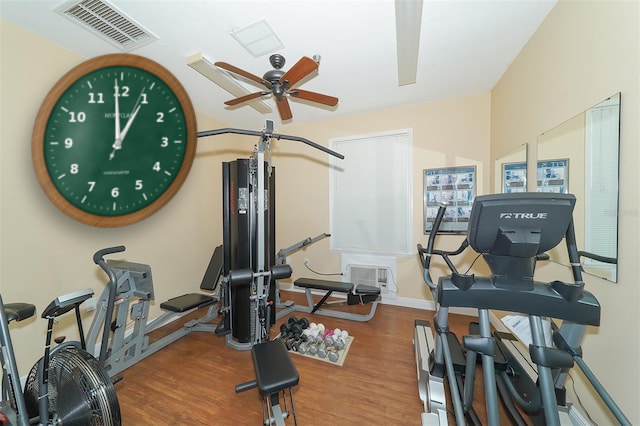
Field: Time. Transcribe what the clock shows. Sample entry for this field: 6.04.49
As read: 12.59.04
